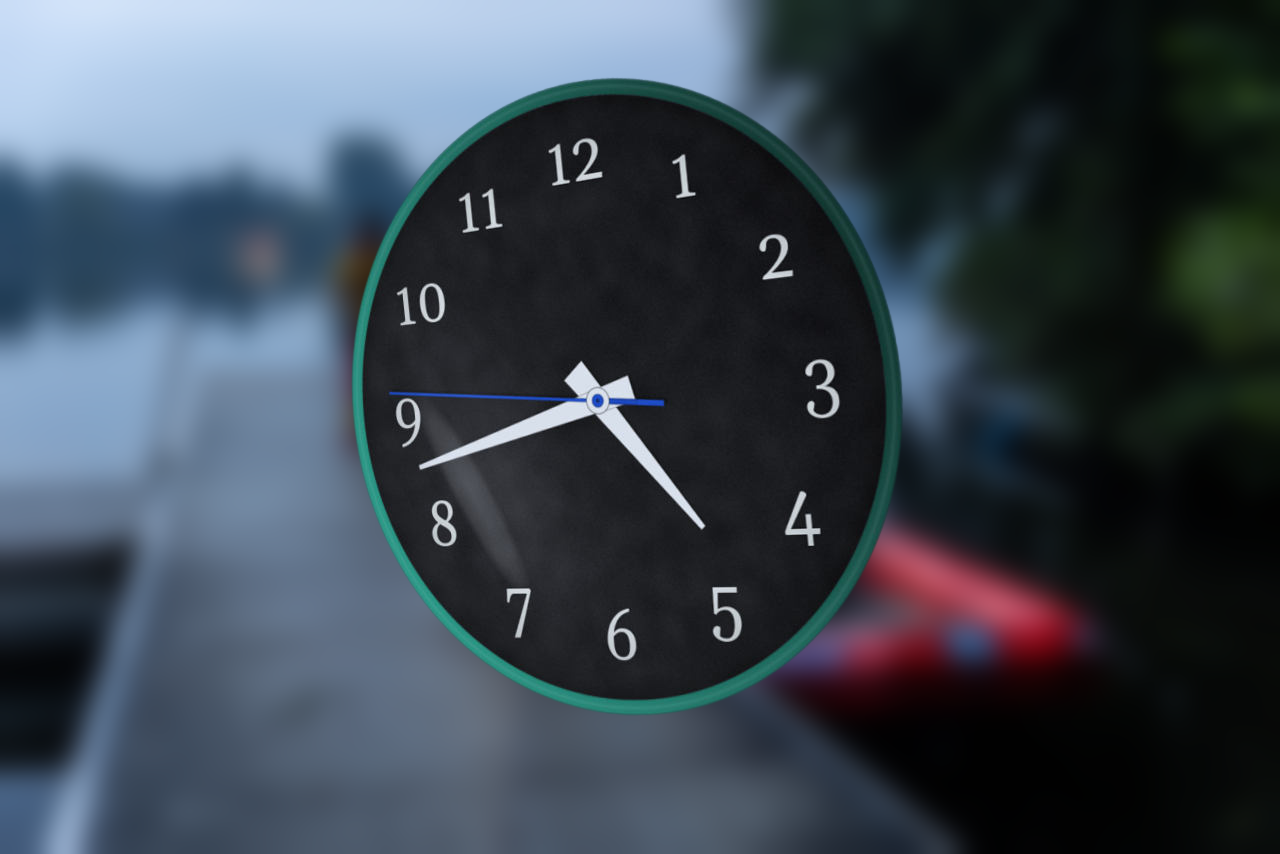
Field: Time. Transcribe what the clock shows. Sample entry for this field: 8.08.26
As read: 4.42.46
